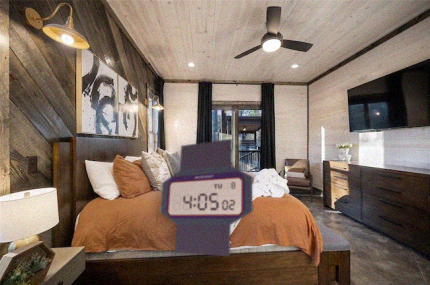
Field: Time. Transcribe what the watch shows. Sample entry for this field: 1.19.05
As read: 4.05.02
